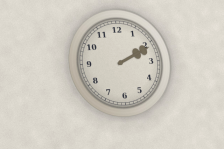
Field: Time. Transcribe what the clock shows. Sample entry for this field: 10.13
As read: 2.11
